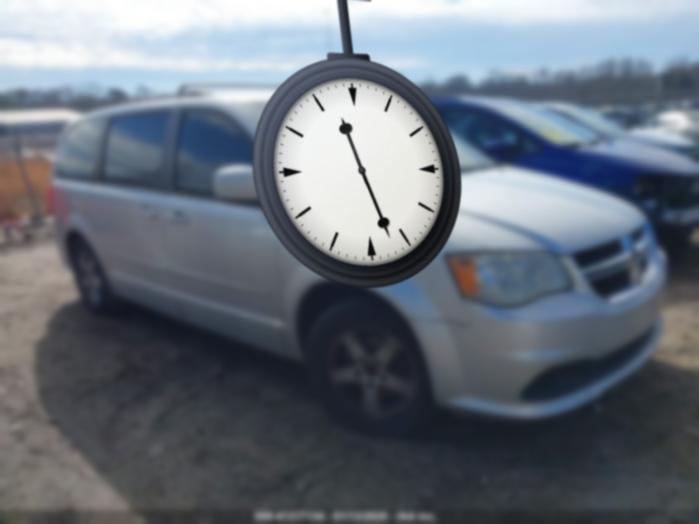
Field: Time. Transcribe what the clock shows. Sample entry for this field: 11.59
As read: 11.27
